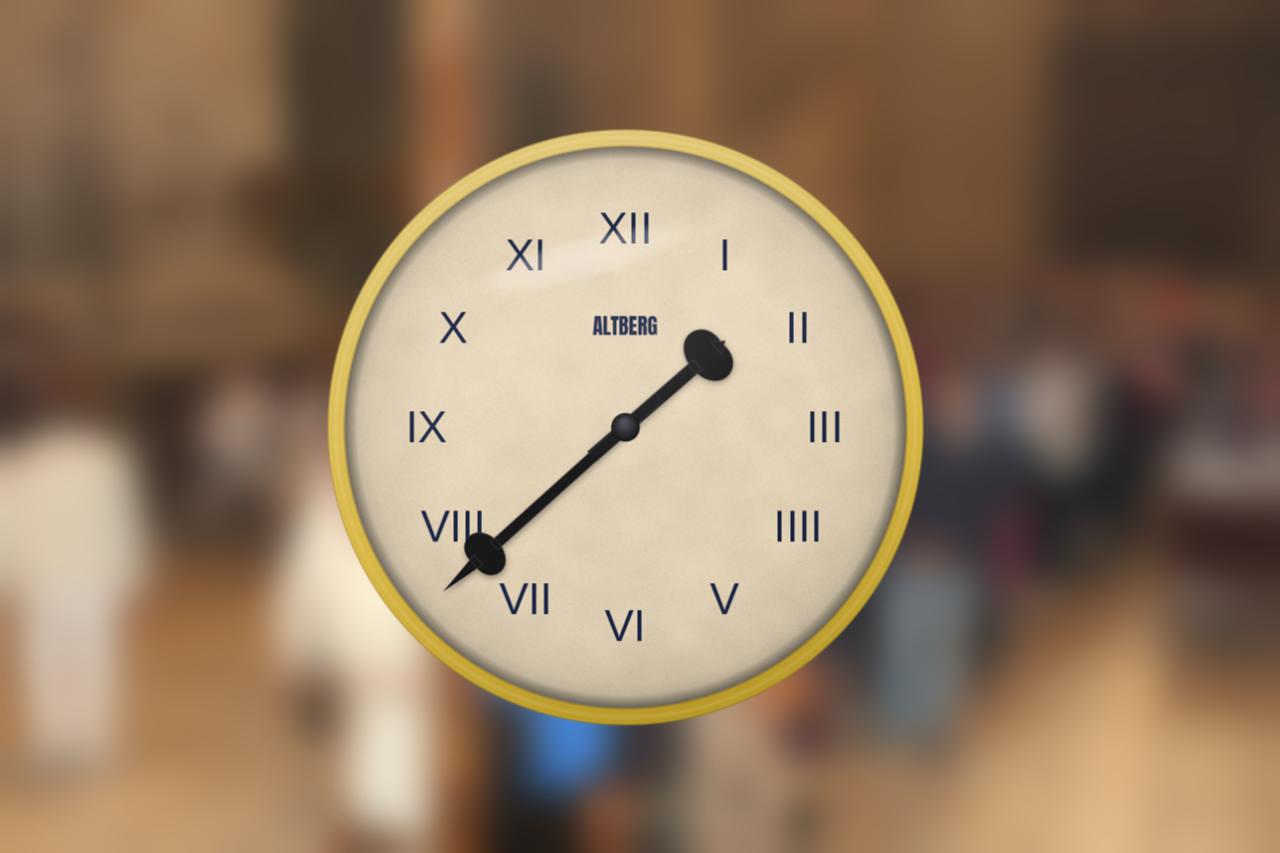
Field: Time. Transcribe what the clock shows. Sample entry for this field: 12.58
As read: 1.38
